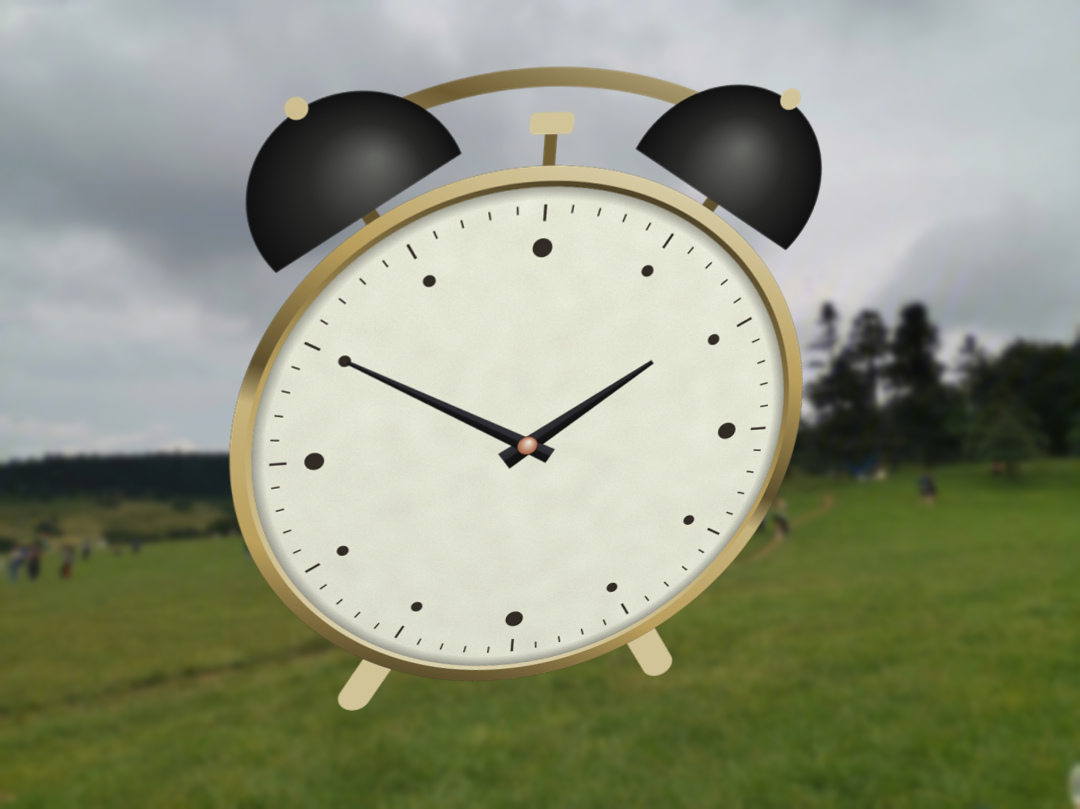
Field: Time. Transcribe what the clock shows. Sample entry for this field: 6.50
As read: 1.50
